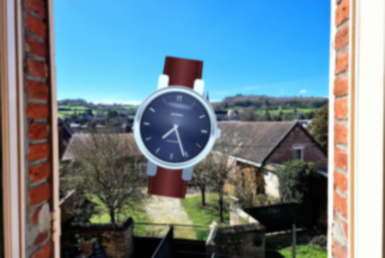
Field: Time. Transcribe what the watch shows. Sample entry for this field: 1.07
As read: 7.26
